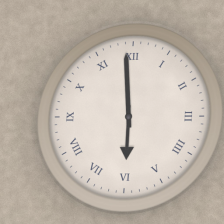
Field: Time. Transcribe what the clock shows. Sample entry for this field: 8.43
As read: 5.59
